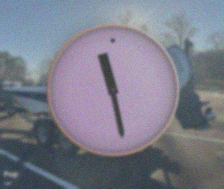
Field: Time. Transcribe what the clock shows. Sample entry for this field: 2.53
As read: 11.28
